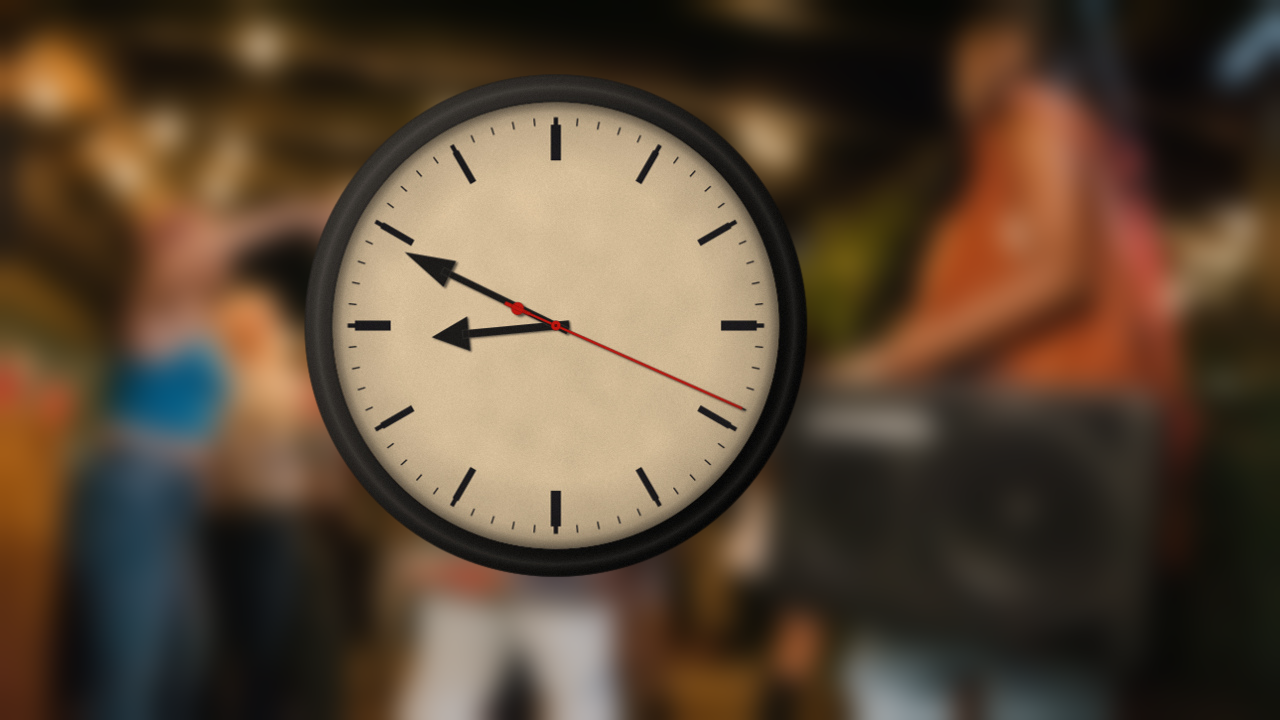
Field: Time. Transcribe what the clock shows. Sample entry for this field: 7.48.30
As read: 8.49.19
